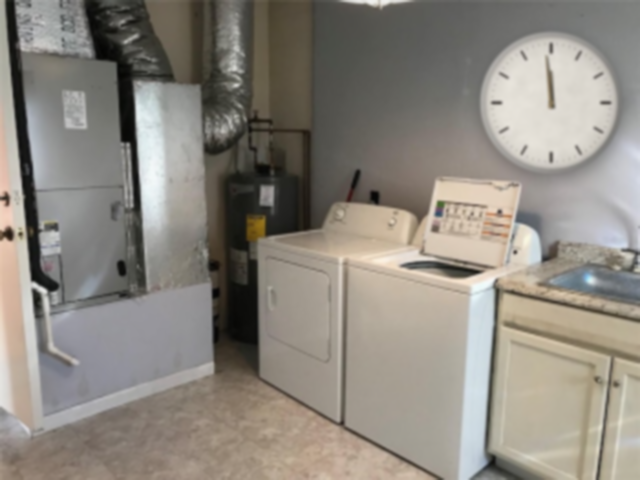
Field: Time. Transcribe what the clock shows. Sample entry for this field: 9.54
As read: 11.59
